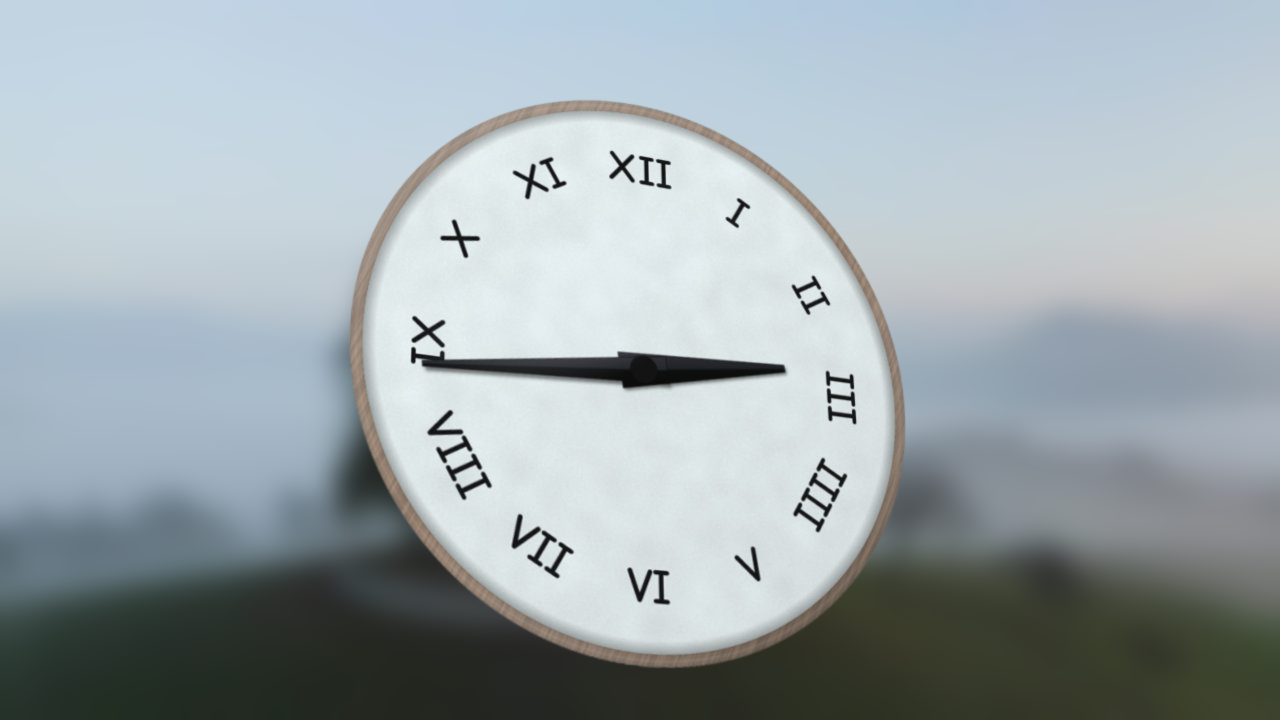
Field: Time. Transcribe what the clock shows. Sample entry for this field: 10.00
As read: 2.44
